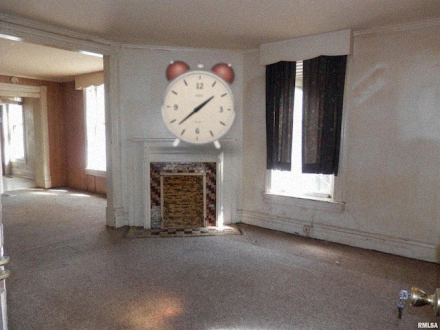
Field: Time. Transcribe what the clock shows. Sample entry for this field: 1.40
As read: 1.38
